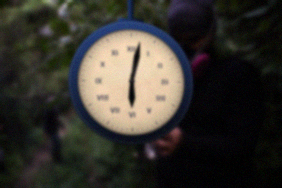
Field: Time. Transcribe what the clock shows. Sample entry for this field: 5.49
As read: 6.02
